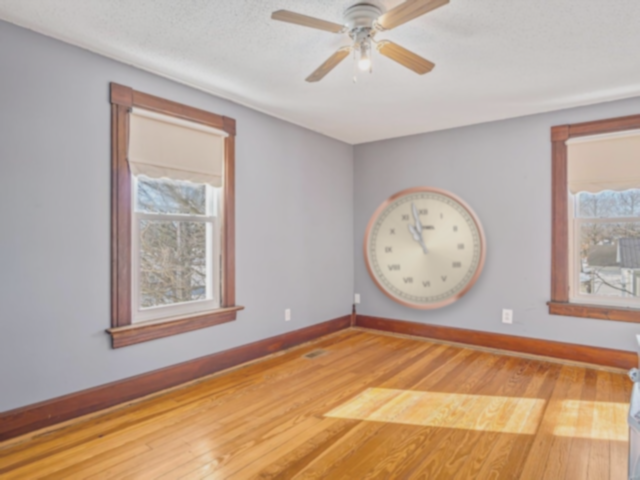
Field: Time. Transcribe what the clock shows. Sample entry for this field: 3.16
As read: 10.58
